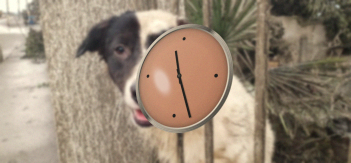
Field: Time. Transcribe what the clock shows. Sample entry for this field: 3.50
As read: 11.26
